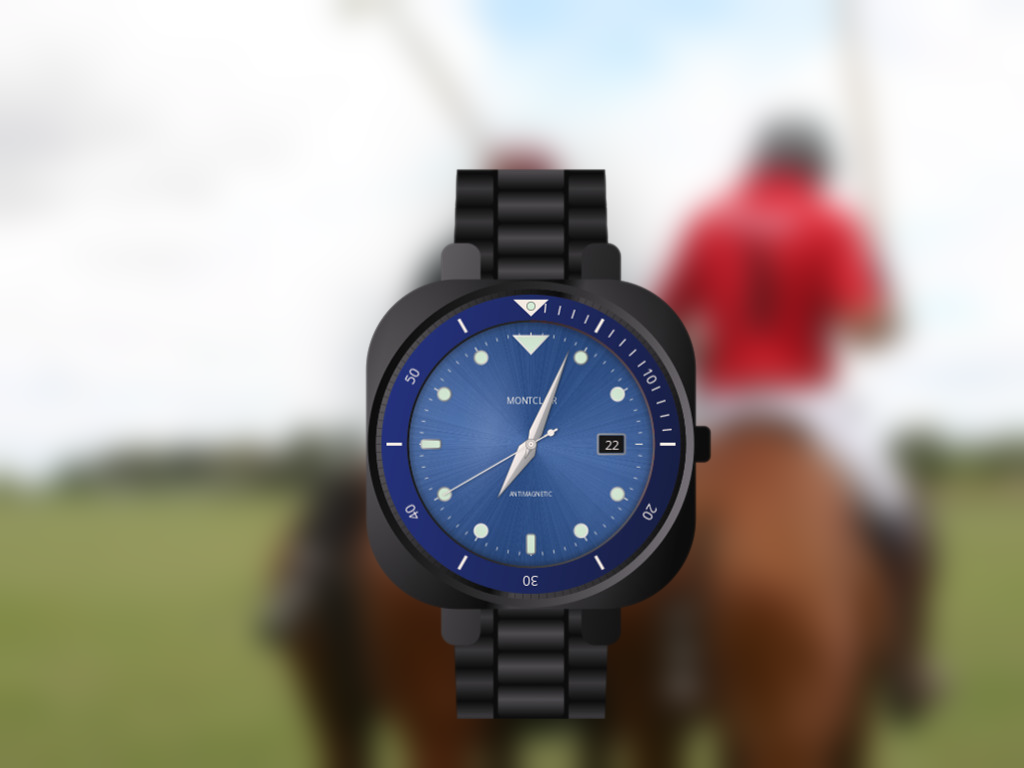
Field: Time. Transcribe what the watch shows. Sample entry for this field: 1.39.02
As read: 7.03.40
